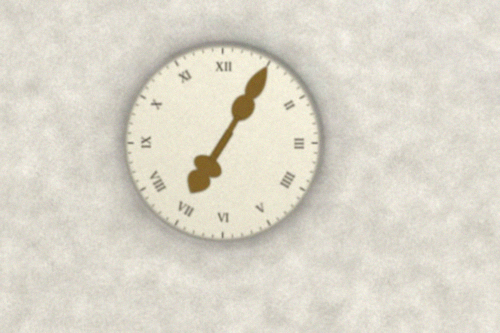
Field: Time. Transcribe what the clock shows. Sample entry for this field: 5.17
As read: 7.05
